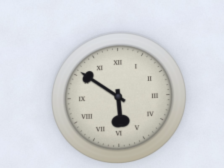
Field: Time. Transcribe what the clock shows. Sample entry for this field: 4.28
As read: 5.51
